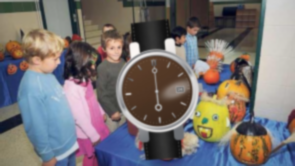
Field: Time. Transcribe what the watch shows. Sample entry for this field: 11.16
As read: 6.00
